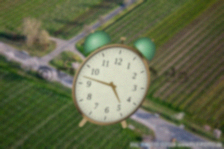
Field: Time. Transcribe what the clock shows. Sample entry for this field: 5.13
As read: 4.47
